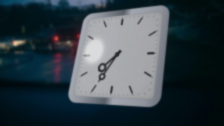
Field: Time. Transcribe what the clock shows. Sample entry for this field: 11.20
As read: 7.35
